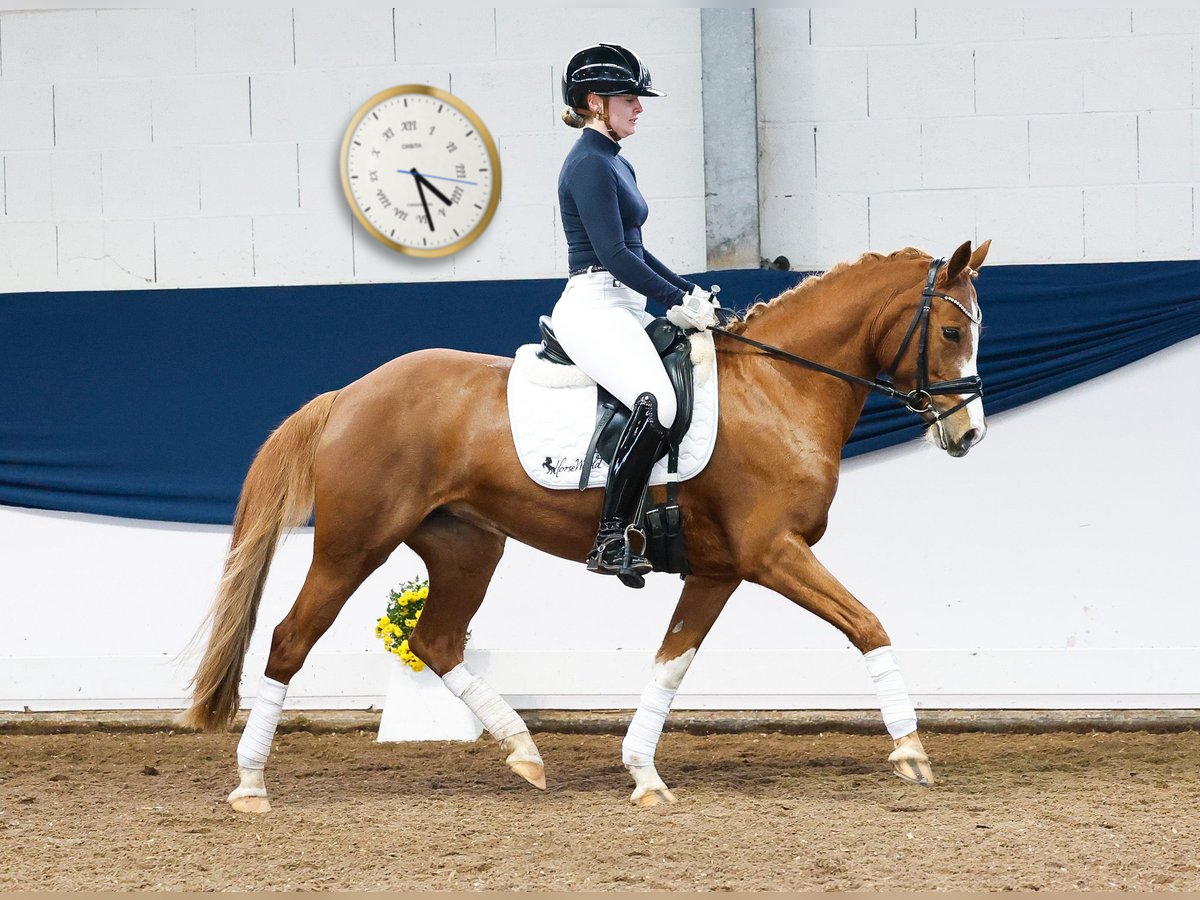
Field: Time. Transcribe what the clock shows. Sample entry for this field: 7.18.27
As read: 4.28.17
